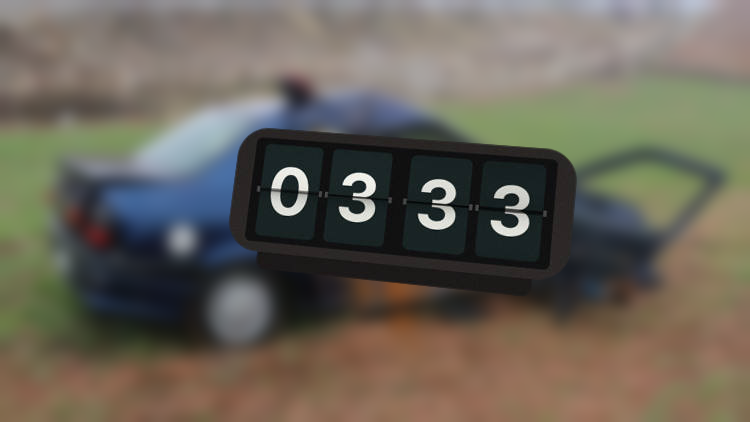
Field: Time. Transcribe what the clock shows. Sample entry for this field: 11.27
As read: 3.33
